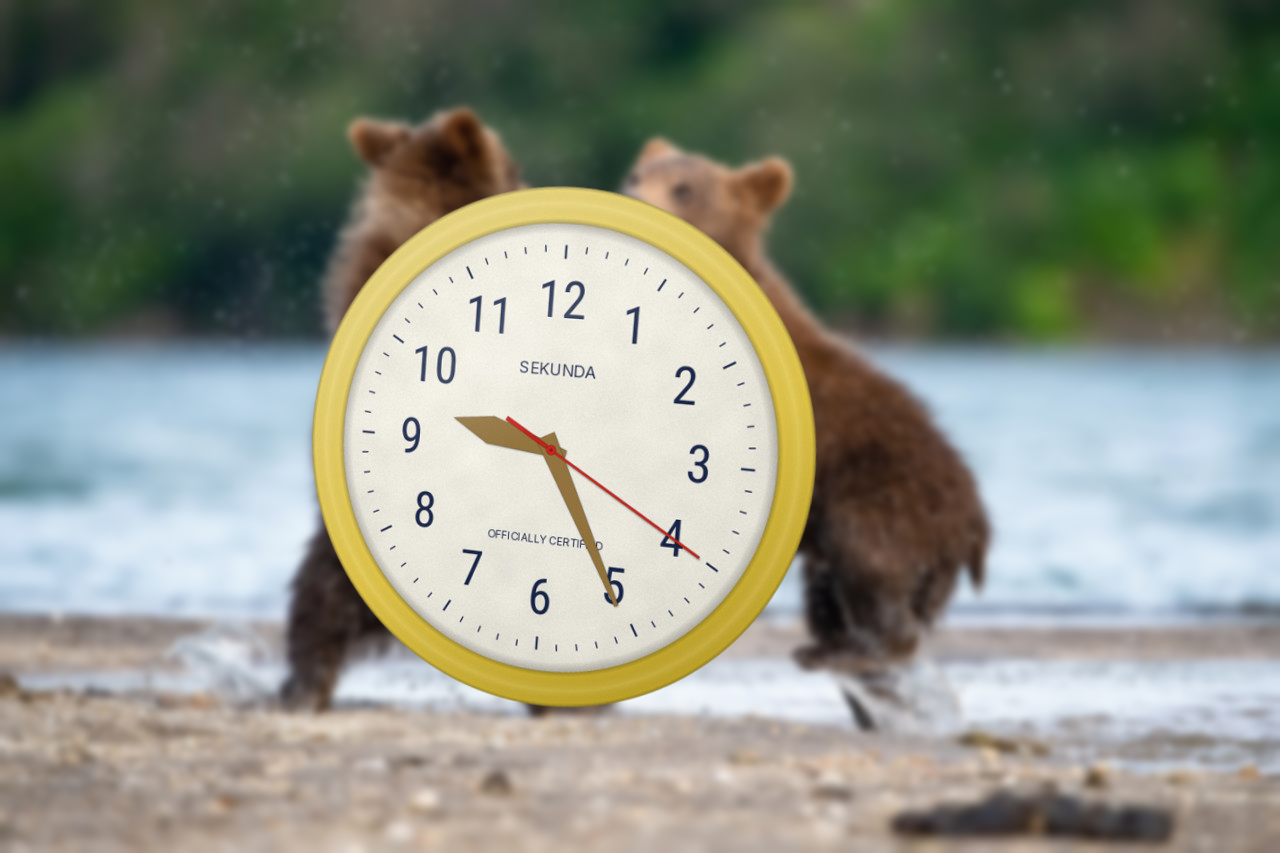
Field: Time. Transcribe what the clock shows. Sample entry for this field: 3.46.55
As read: 9.25.20
